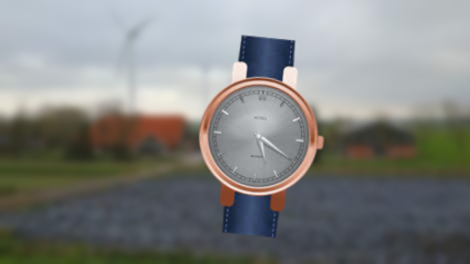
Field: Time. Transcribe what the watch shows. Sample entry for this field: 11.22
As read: 5.20
